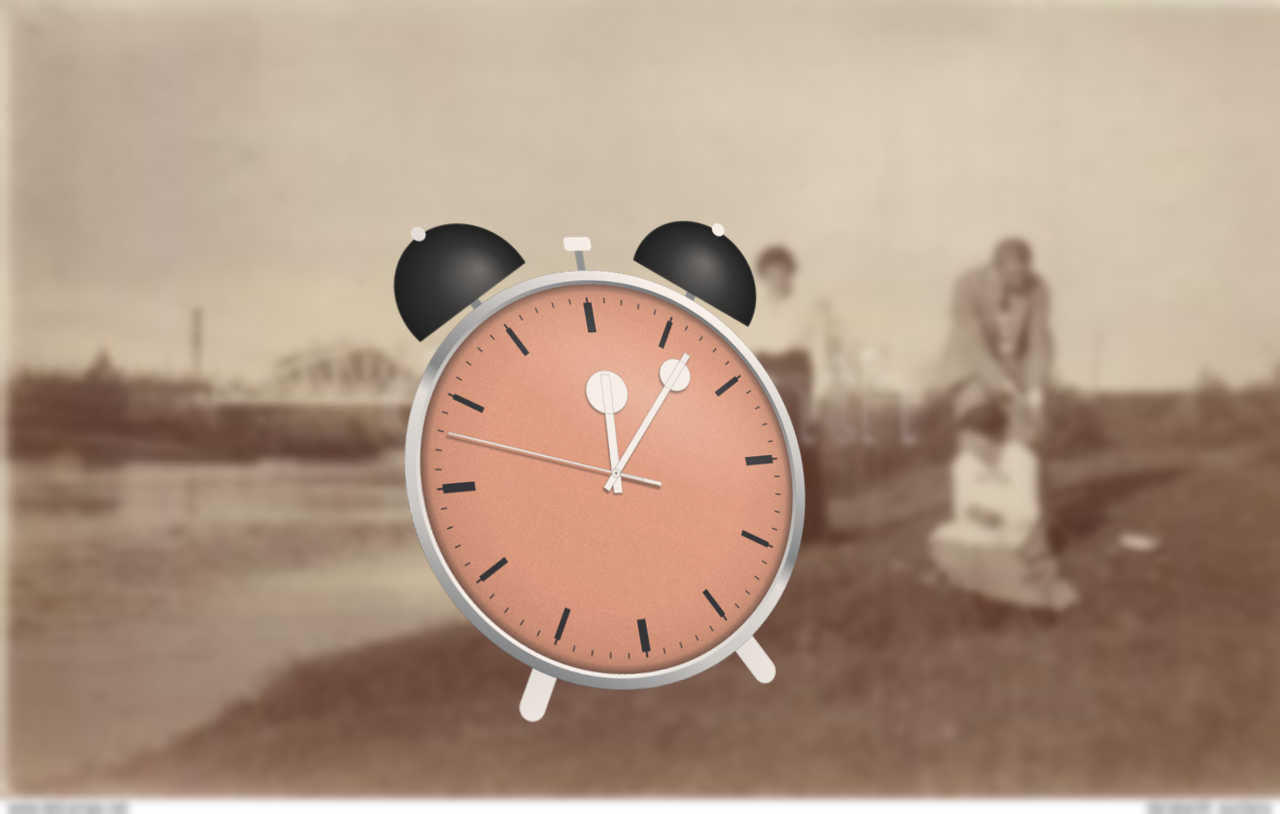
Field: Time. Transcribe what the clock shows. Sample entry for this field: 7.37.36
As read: 12.06.48
